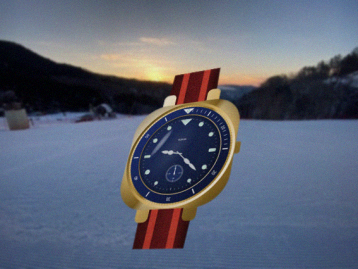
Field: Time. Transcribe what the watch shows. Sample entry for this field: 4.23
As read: 9.22
